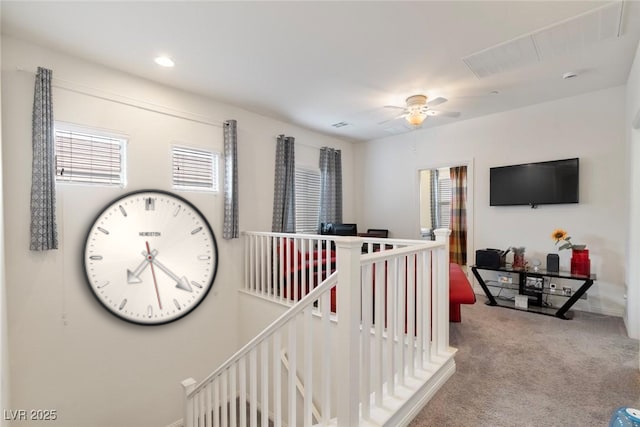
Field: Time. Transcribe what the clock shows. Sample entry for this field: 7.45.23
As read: 7.21.28
